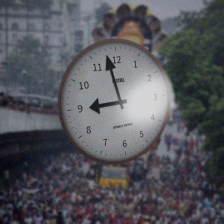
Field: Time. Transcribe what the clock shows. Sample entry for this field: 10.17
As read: 8.58
